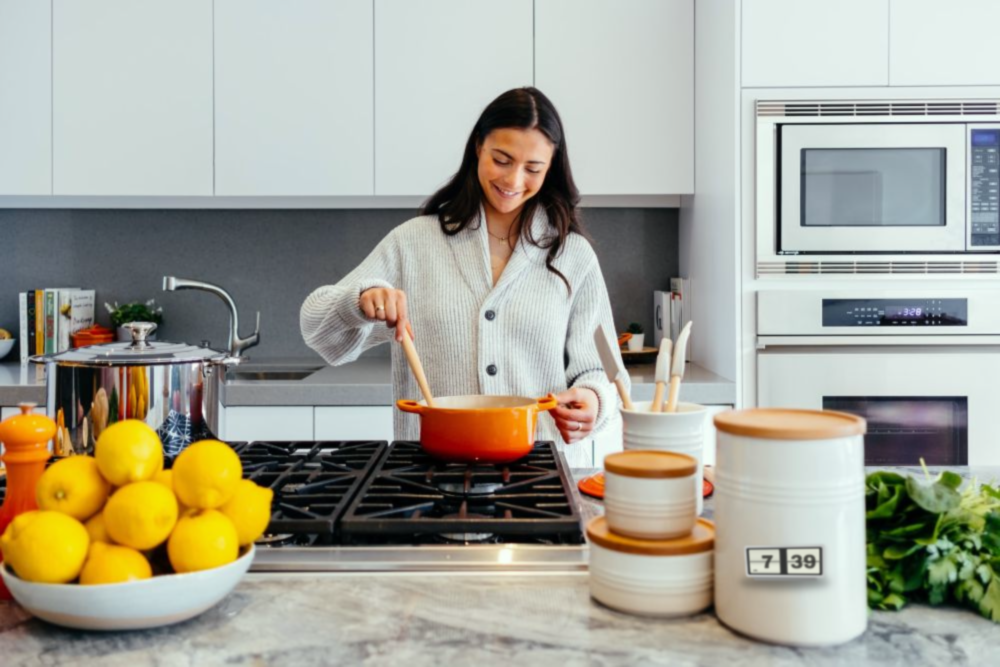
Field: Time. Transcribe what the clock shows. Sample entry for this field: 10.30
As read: 7.39
